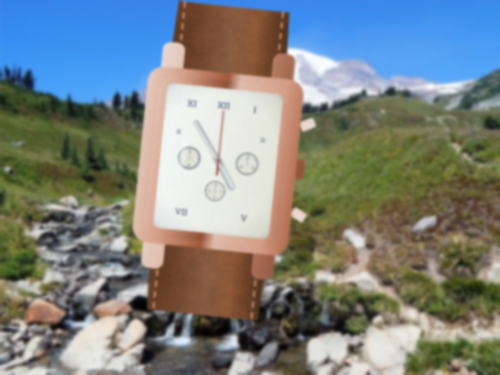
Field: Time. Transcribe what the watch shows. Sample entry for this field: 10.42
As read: 4.54
